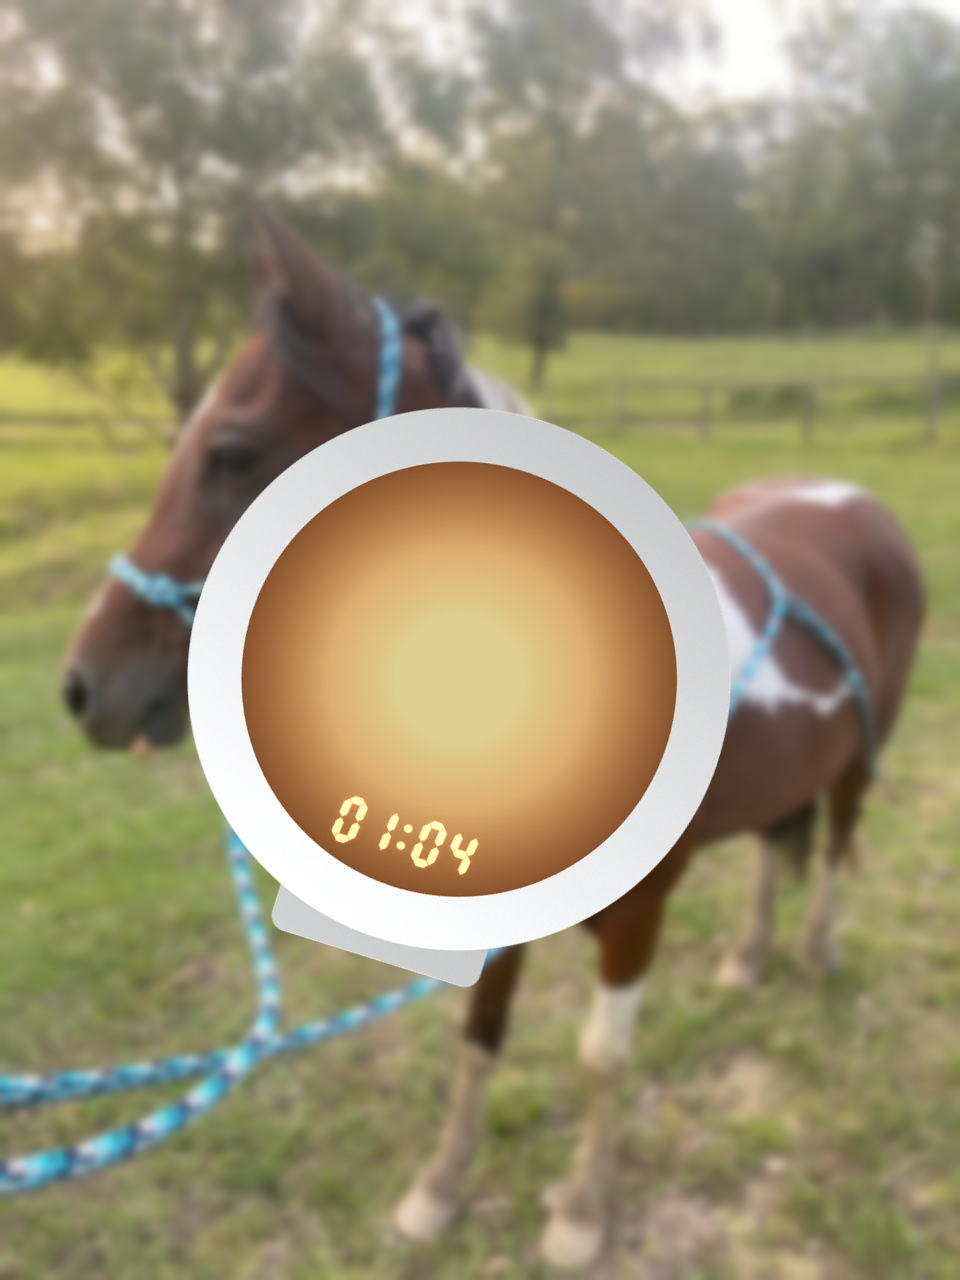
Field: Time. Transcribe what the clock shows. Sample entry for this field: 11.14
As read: 1.04
